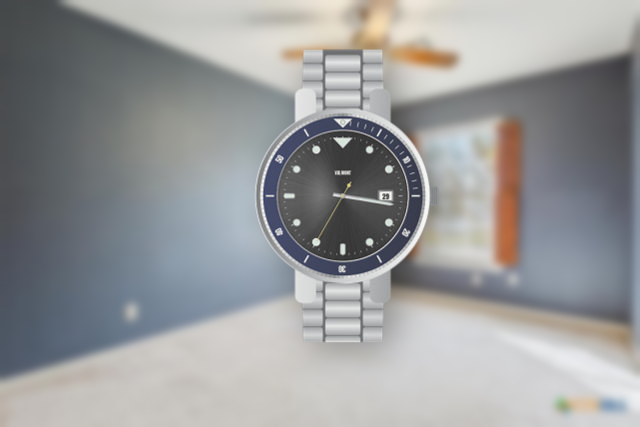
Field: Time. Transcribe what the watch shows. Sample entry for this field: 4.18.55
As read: 3.16.35
